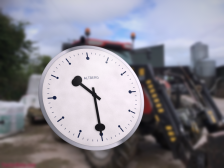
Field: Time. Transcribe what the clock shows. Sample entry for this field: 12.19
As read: 10.30
